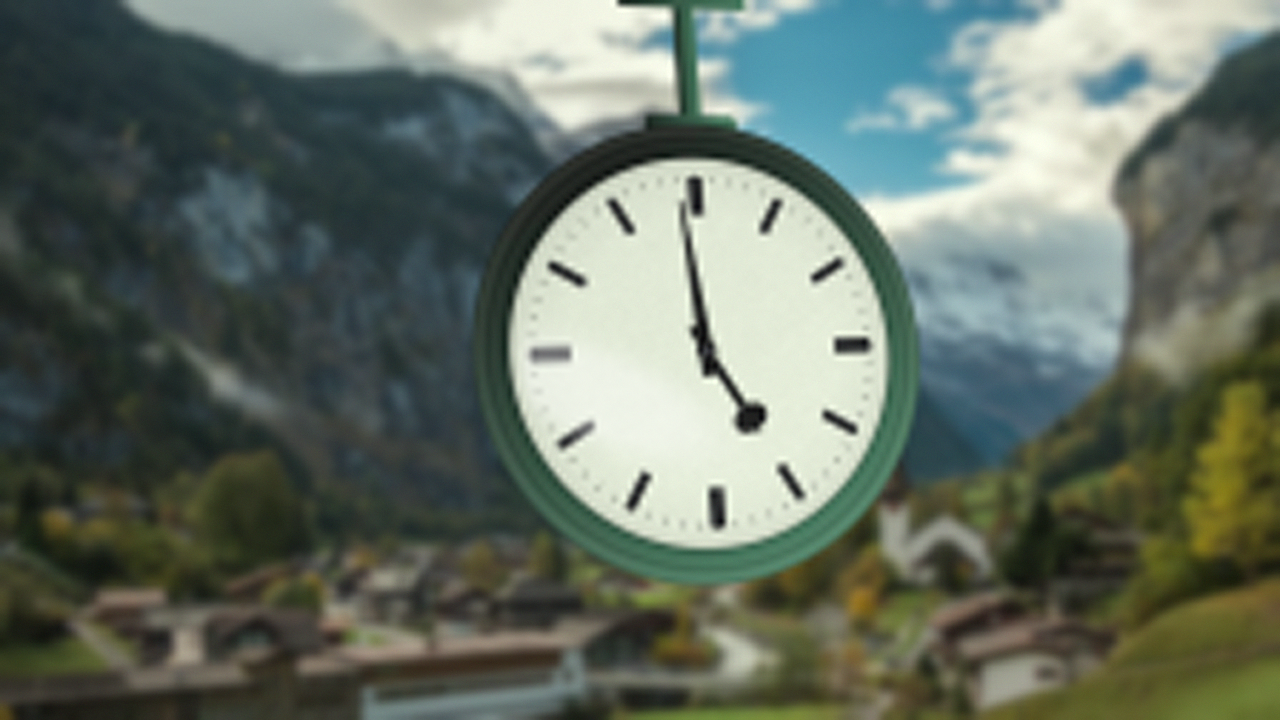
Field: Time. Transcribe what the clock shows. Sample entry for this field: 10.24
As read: 4.59
